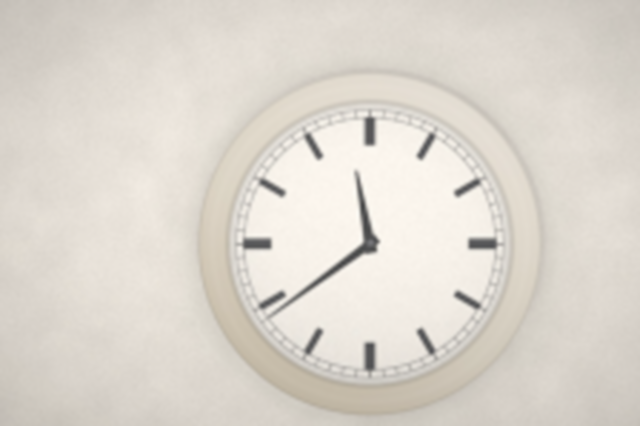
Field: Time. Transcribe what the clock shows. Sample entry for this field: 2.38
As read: 11.39
